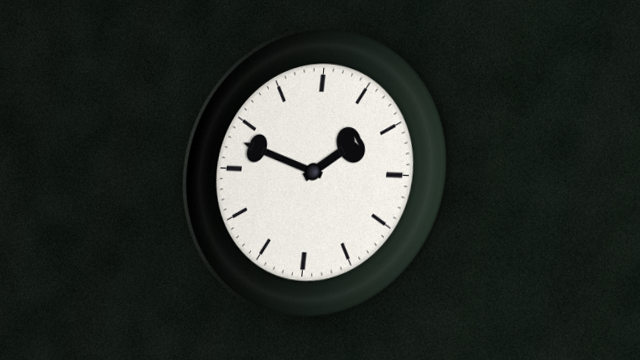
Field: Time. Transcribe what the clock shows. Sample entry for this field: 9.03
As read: 1.48
